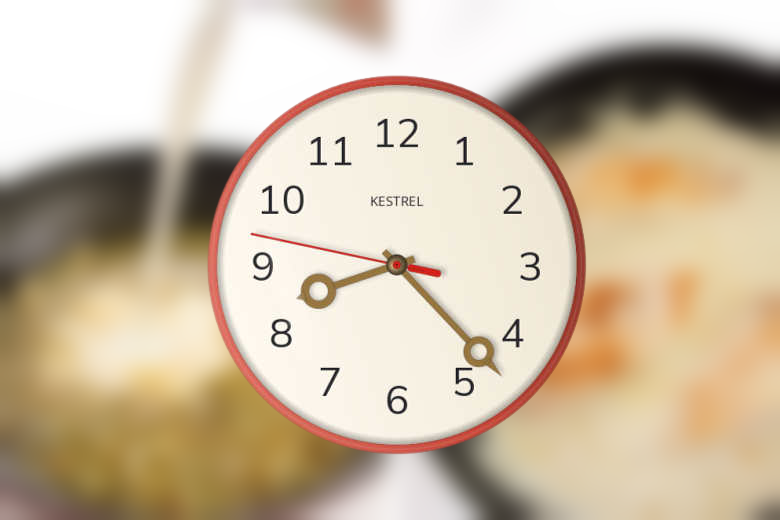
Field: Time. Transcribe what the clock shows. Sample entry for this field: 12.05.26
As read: 8.22.47
